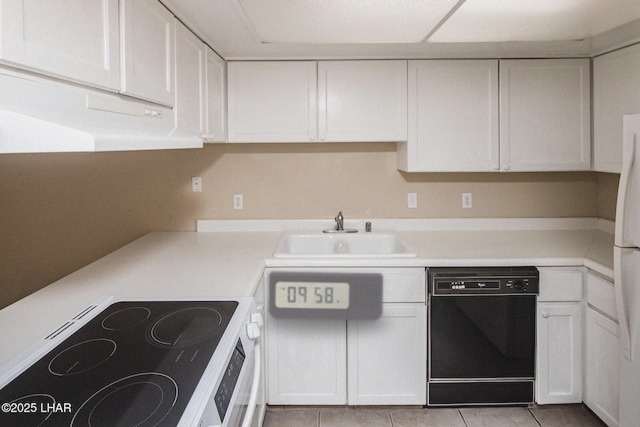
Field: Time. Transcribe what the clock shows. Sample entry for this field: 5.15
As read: 9.58
